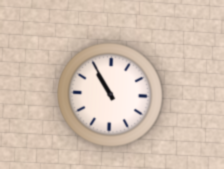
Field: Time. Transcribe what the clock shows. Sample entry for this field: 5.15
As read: 10.55
